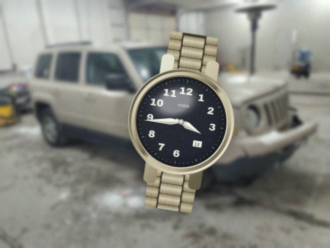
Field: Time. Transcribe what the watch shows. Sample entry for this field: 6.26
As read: 3.44
